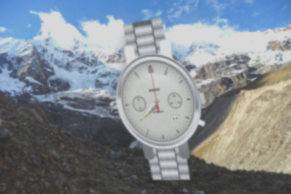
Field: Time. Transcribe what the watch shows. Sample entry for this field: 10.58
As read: 7.39
